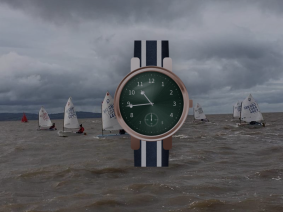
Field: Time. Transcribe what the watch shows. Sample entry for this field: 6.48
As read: 10.44
